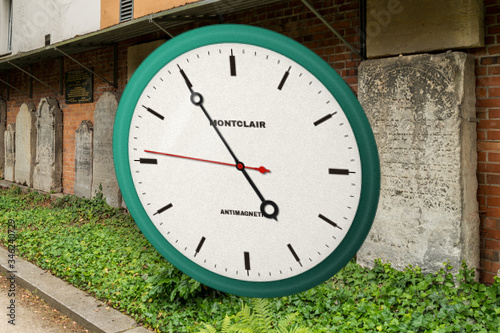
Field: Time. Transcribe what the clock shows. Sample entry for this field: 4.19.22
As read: 4.54.46
